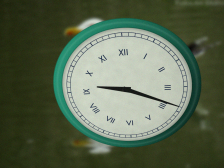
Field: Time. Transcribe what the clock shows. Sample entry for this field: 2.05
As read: 9.19
